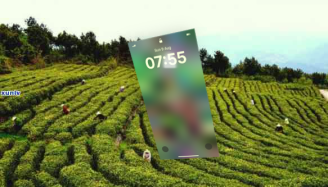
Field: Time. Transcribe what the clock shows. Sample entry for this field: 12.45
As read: 7.55
